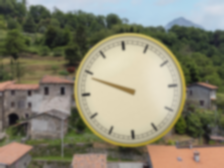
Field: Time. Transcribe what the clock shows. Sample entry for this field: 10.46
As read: 9.49
